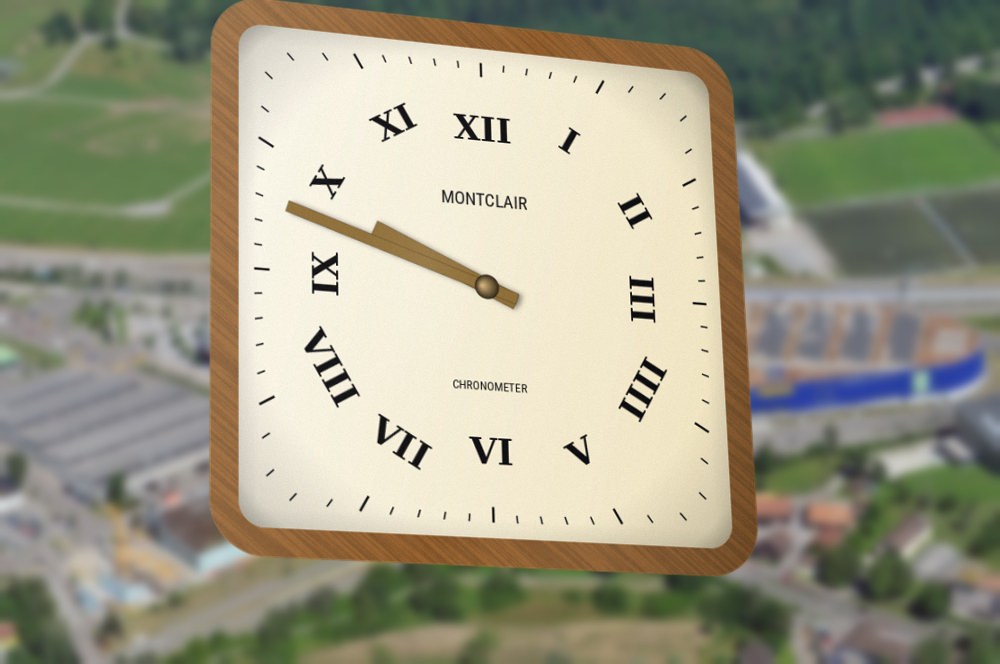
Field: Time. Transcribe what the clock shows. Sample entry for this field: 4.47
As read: 9.48
